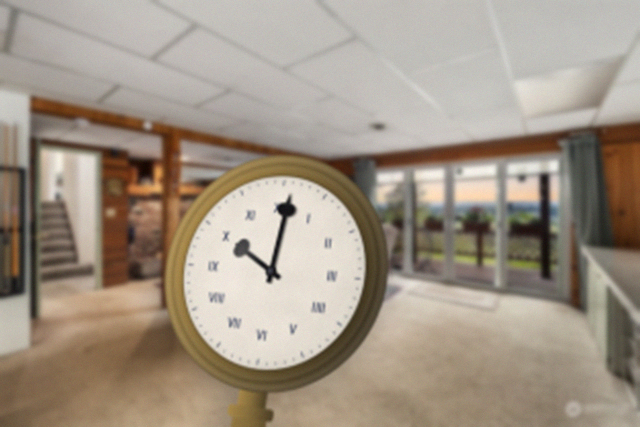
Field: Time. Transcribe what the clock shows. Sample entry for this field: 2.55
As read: 10.01
